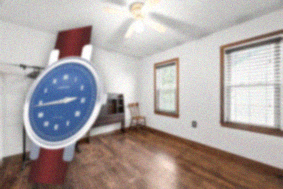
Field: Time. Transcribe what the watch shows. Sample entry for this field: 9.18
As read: 2.44
